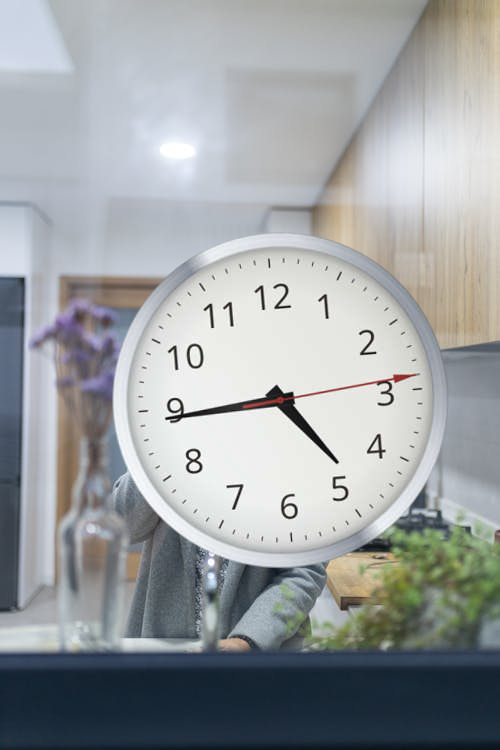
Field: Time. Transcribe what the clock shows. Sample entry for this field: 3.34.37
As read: 4.44.14
